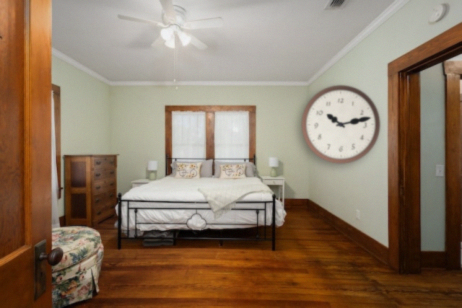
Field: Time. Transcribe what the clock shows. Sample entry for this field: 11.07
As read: 10.13
